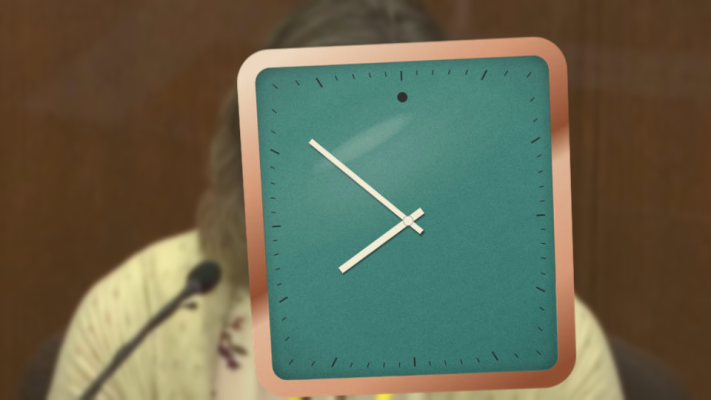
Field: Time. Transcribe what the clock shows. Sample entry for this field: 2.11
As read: 7.52
